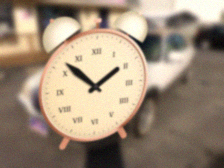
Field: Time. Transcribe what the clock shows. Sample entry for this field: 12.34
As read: 1.52
